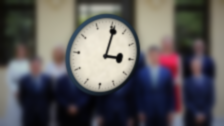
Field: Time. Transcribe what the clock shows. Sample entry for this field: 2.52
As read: 3.01
